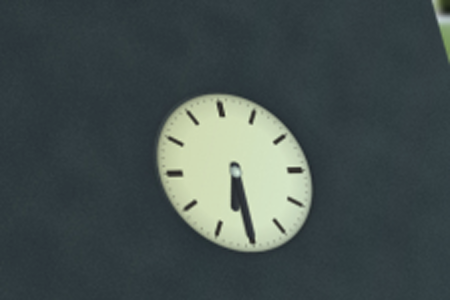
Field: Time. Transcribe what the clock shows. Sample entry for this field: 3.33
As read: 6.30
